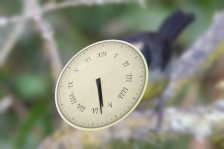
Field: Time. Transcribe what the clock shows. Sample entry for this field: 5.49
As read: 5.28
